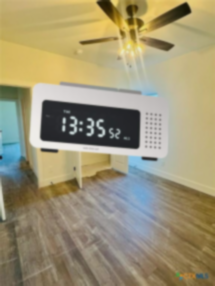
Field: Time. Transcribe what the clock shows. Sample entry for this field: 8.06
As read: 13.35
